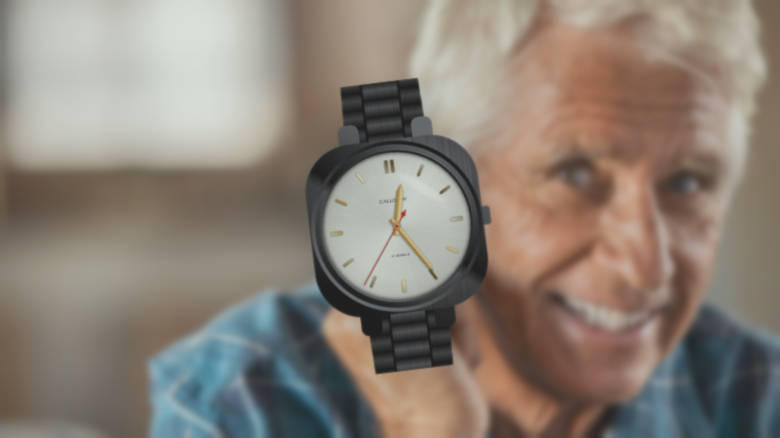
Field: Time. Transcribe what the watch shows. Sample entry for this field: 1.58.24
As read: 12.24.36
